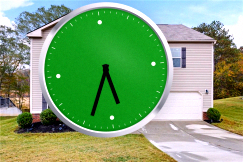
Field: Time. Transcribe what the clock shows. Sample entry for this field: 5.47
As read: 5.34
